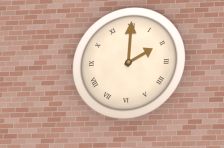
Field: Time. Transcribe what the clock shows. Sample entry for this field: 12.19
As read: 2.00
